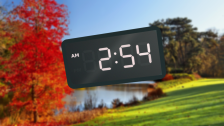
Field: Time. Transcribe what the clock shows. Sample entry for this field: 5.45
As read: 2.54
